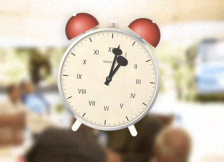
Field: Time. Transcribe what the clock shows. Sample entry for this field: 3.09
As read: 1.02
